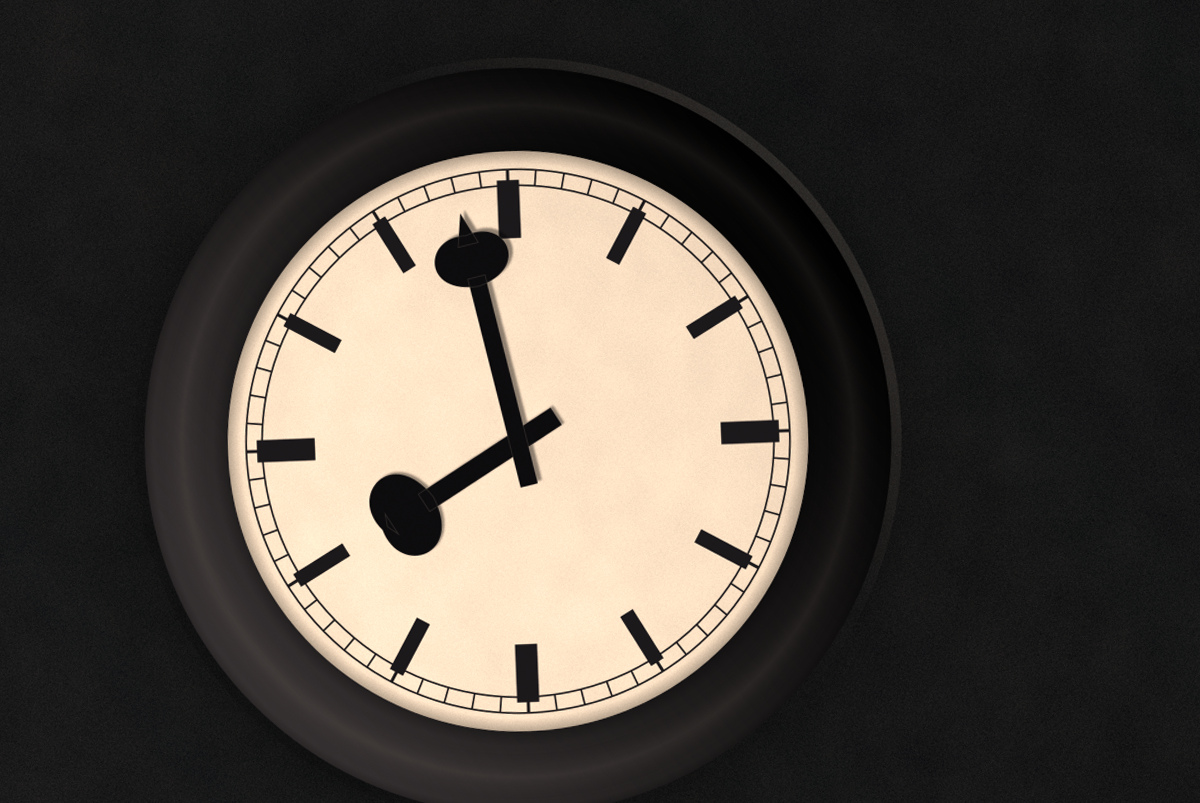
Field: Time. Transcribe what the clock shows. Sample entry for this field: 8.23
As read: 7.58
